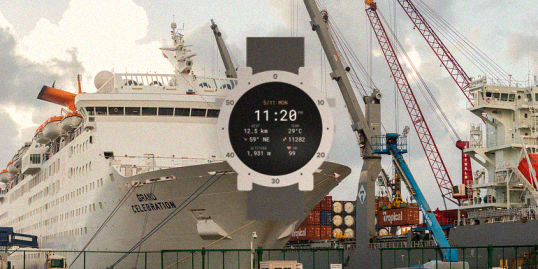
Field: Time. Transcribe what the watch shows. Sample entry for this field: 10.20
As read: 11.20
